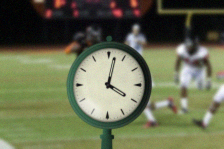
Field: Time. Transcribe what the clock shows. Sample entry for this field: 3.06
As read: 4.02
